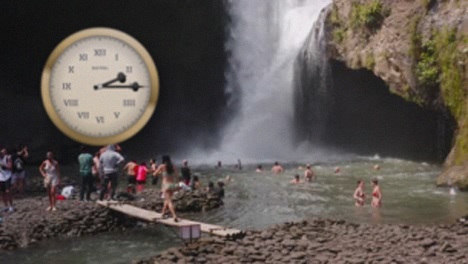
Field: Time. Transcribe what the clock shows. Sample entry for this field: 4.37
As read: 2.15
